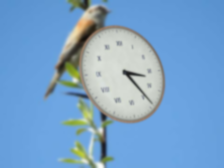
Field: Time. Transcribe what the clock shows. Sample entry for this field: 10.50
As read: 3.24
